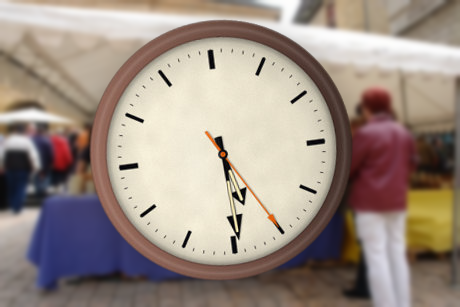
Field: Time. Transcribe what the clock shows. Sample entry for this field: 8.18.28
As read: 5.29.25
